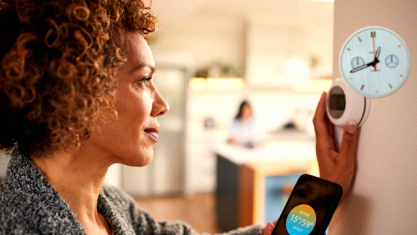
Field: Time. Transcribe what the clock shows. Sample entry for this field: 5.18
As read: 12.42
